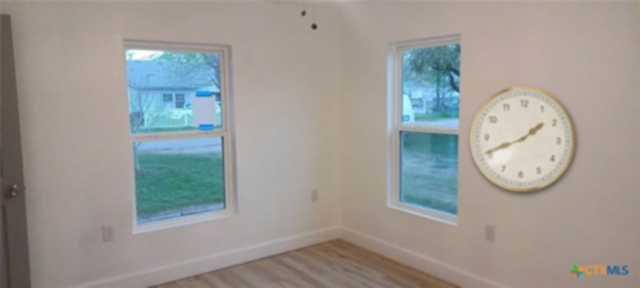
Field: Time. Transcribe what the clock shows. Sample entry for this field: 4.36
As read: 1.41
